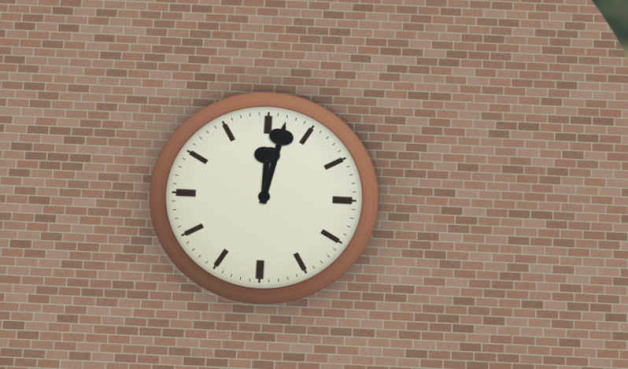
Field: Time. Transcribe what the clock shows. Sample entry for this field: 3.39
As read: 12.02
